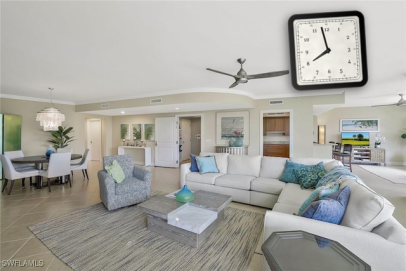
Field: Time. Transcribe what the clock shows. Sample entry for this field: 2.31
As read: 7.58
